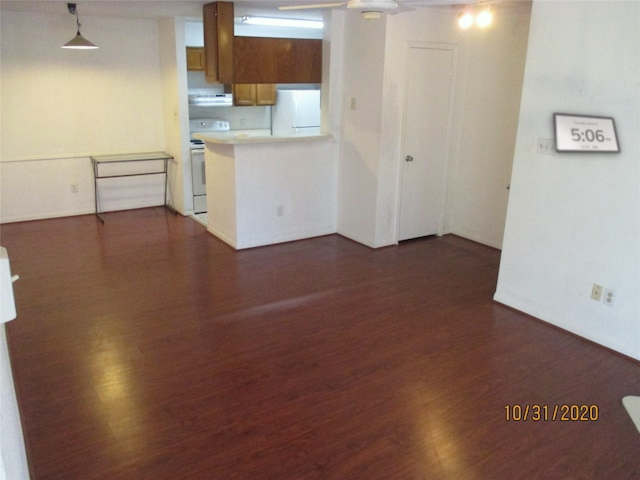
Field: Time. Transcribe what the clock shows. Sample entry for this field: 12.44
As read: 5.06
